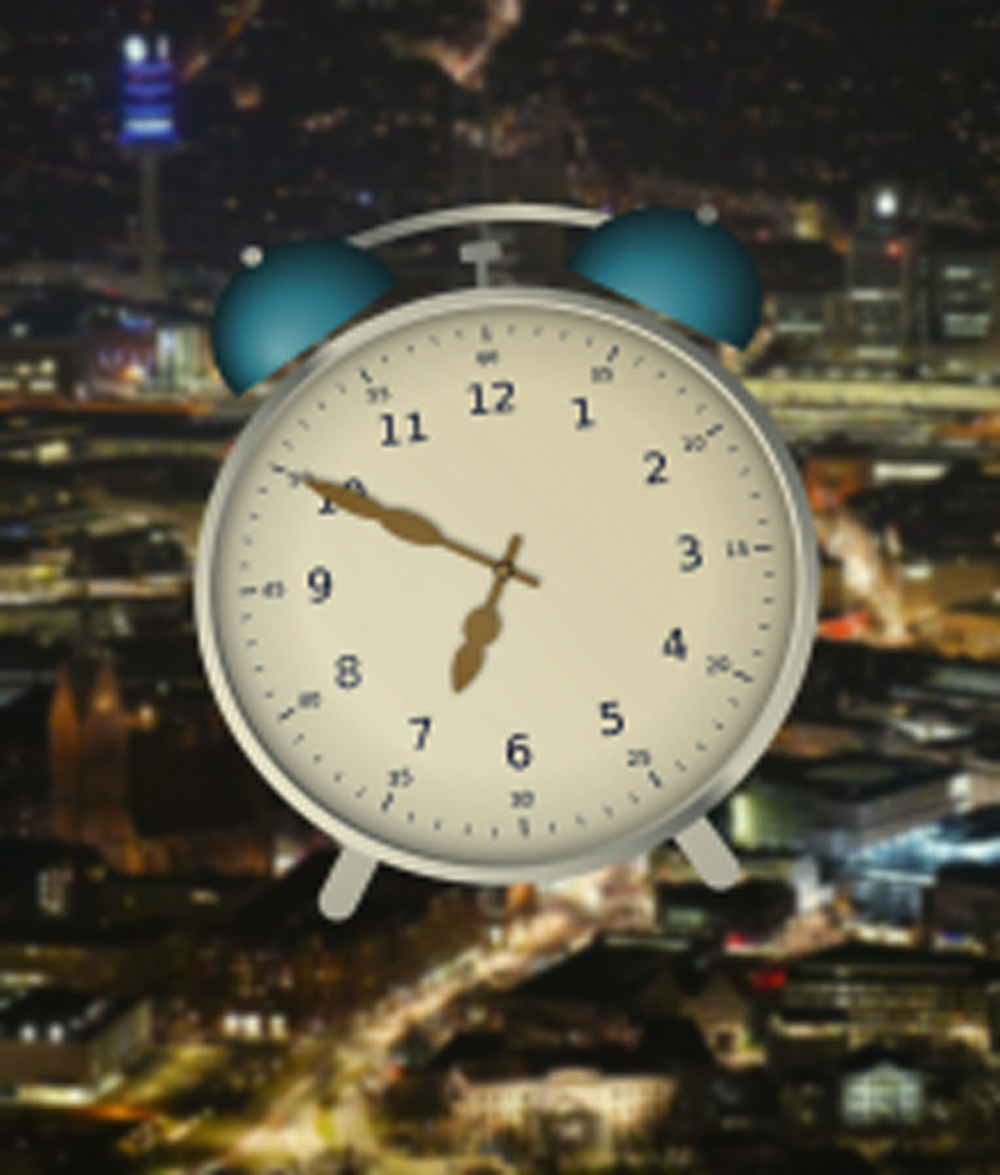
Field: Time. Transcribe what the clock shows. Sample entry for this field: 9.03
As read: 6.50
